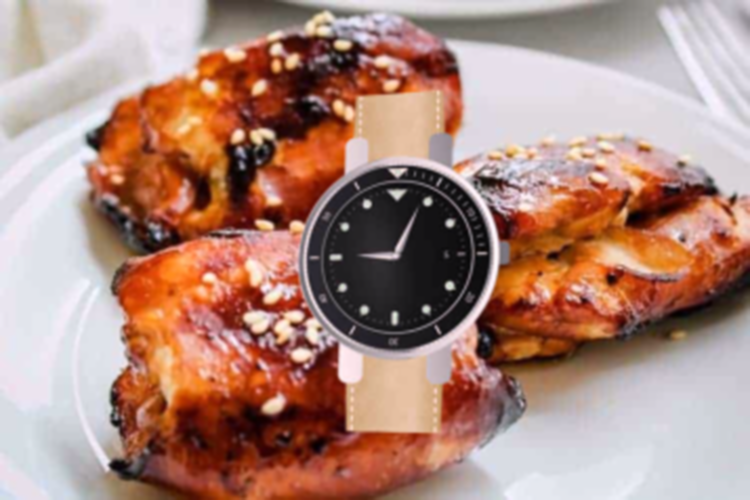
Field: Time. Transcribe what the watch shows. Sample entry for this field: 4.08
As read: 9.04
